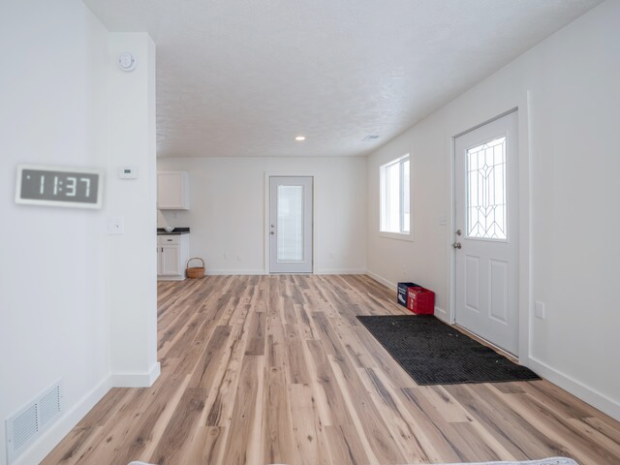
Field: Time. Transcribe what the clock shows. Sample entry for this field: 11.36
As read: 11.37
